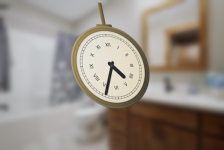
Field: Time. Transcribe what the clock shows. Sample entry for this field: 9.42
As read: 4.34
